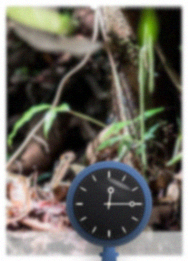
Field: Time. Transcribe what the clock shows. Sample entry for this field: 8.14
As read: 12.15
